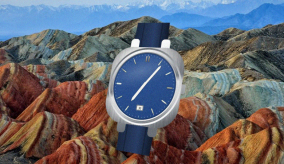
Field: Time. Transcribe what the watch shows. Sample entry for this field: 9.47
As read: 7.06
